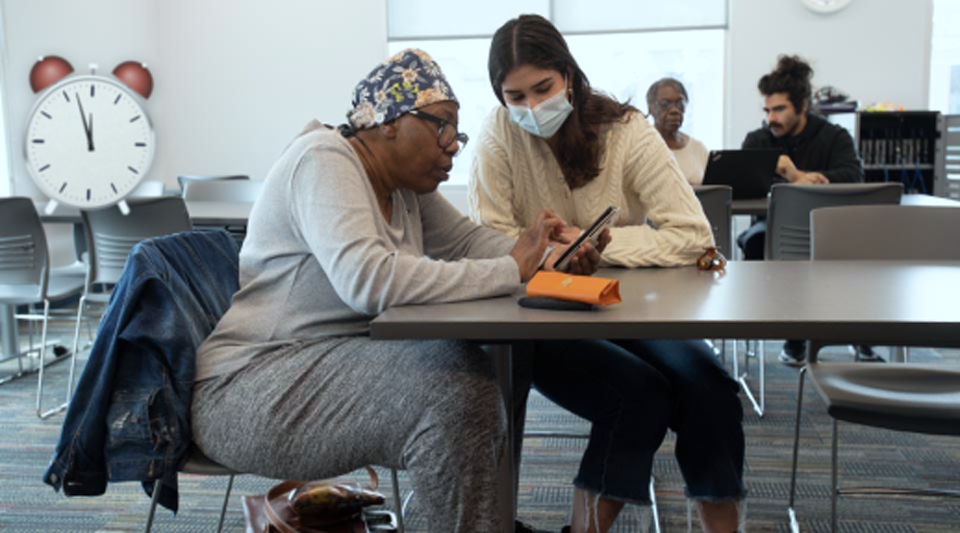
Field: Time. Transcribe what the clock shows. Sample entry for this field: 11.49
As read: 11.57
